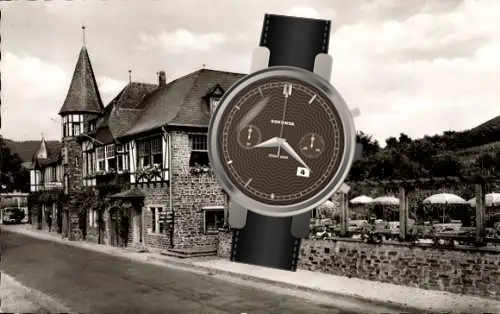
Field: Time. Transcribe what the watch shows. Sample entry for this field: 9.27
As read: 8.21
